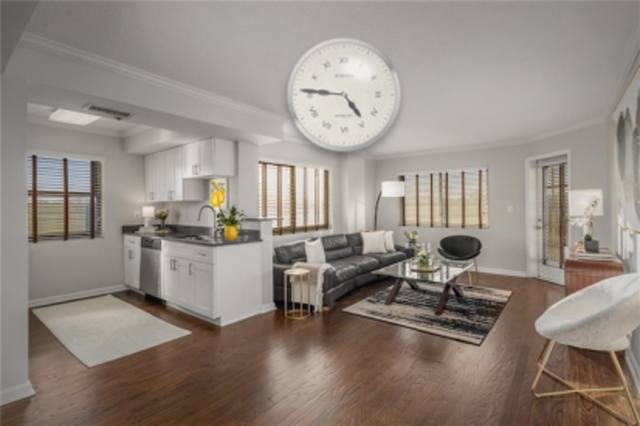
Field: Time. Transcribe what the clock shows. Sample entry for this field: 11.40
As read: 4.46
